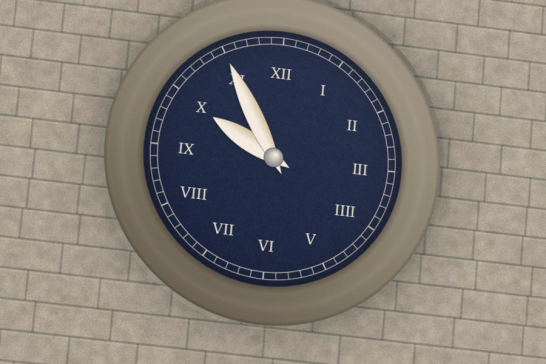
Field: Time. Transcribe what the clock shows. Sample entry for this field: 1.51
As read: 9.55
